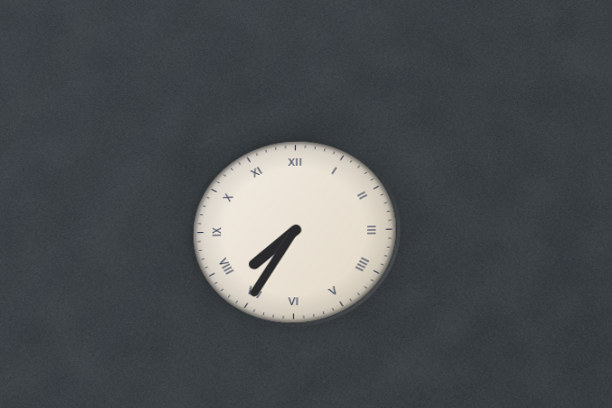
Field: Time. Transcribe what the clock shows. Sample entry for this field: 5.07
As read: 7.35
